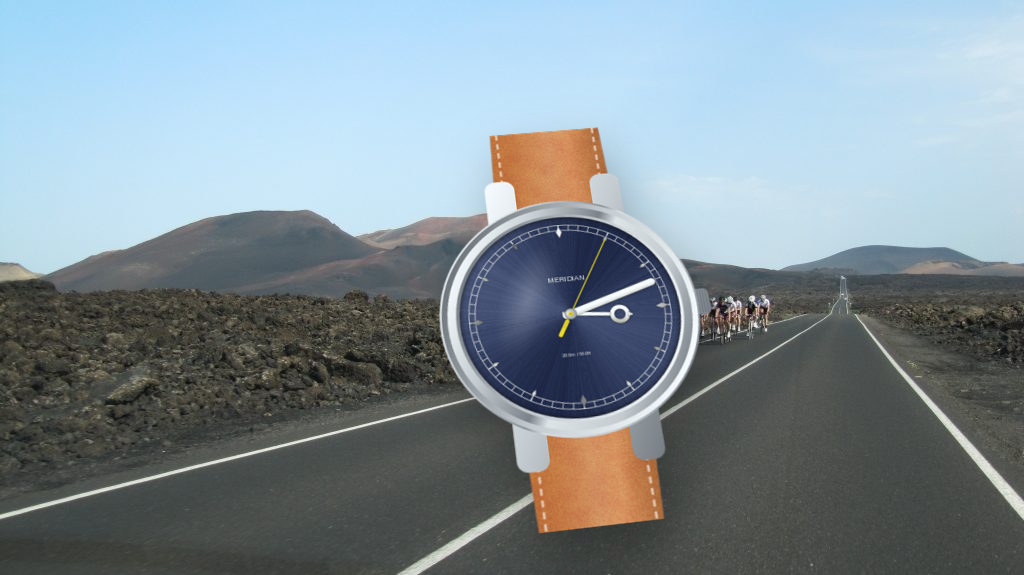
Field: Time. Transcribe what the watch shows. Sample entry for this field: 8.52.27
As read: 3.12.05
